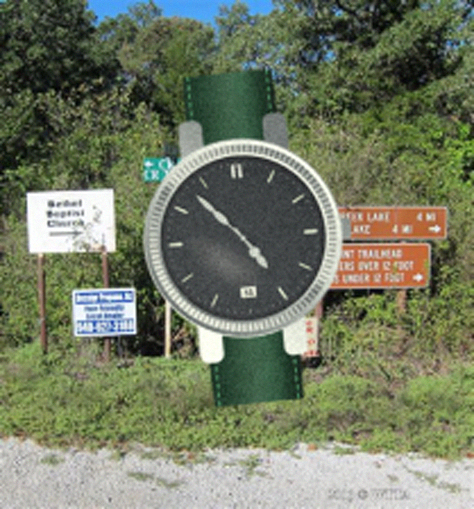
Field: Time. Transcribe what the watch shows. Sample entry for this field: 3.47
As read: 4.53
